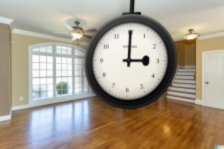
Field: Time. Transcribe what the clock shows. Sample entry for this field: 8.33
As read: 3.00
